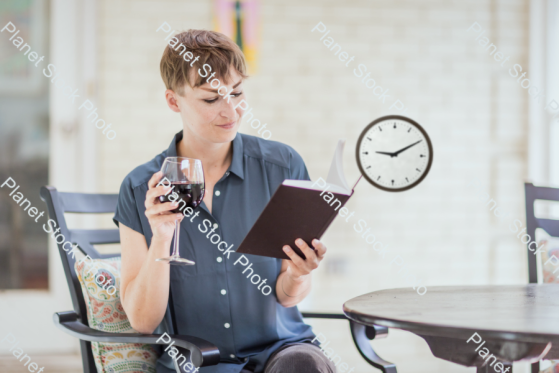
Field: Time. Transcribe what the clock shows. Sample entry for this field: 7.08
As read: 9.10
